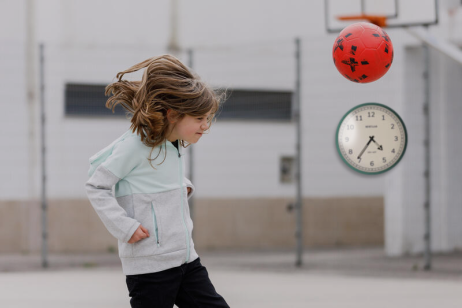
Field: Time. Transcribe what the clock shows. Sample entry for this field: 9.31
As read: 4.36
